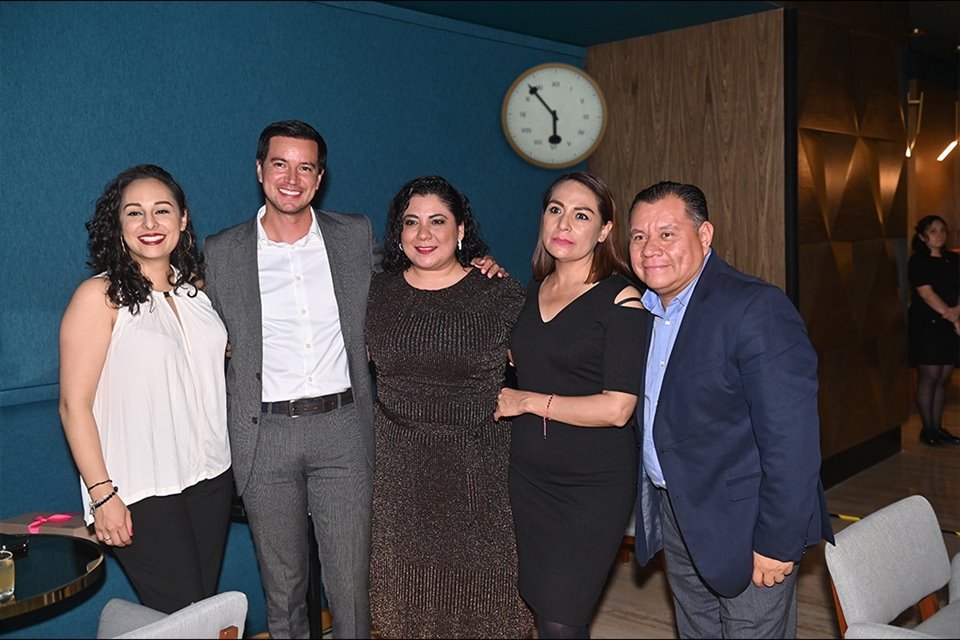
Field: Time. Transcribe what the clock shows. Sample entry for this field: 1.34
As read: 5.53
